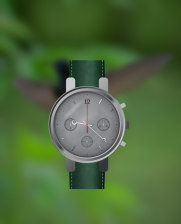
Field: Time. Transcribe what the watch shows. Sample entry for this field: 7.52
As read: 9.22
